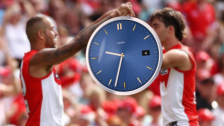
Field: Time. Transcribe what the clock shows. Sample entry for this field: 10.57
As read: 9.33
